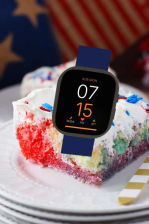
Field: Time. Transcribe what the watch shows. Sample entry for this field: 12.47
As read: 7.15
